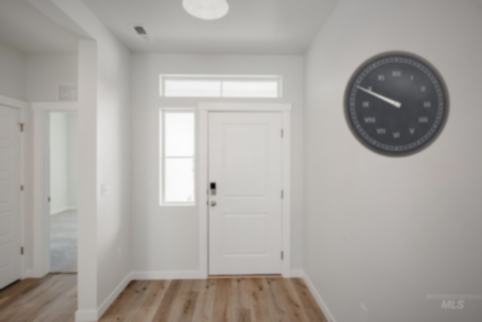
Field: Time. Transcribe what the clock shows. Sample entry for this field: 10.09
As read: 9.49
